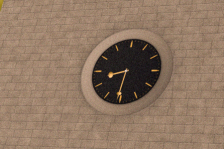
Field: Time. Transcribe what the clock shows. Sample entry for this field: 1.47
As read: 8.31
